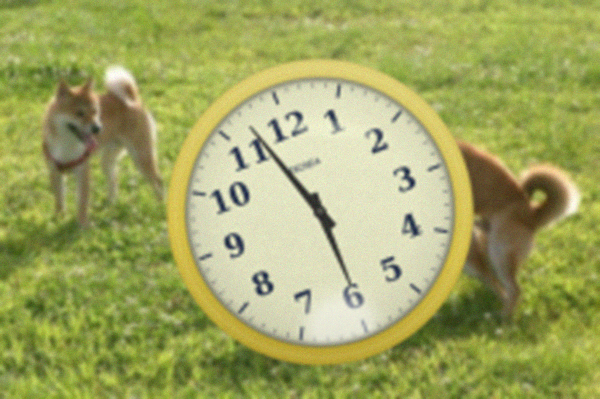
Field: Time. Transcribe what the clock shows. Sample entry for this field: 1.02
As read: 5.57
